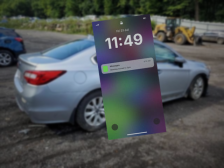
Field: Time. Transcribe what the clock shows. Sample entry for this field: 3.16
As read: 11.49
